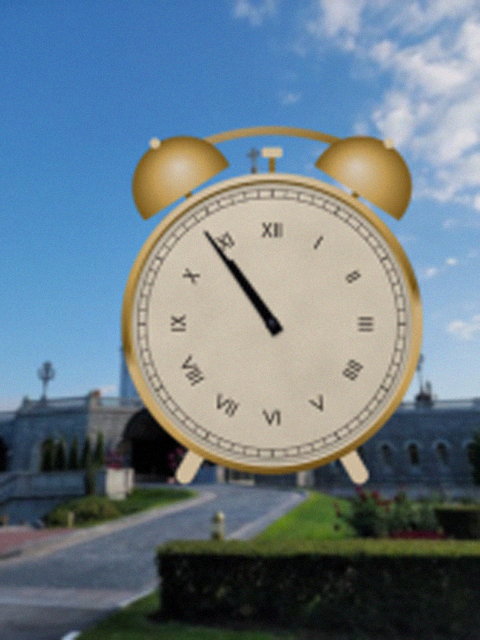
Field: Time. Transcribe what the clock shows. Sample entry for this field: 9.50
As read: 10.54
